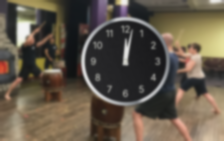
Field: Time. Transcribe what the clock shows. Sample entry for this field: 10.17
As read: 12.02
